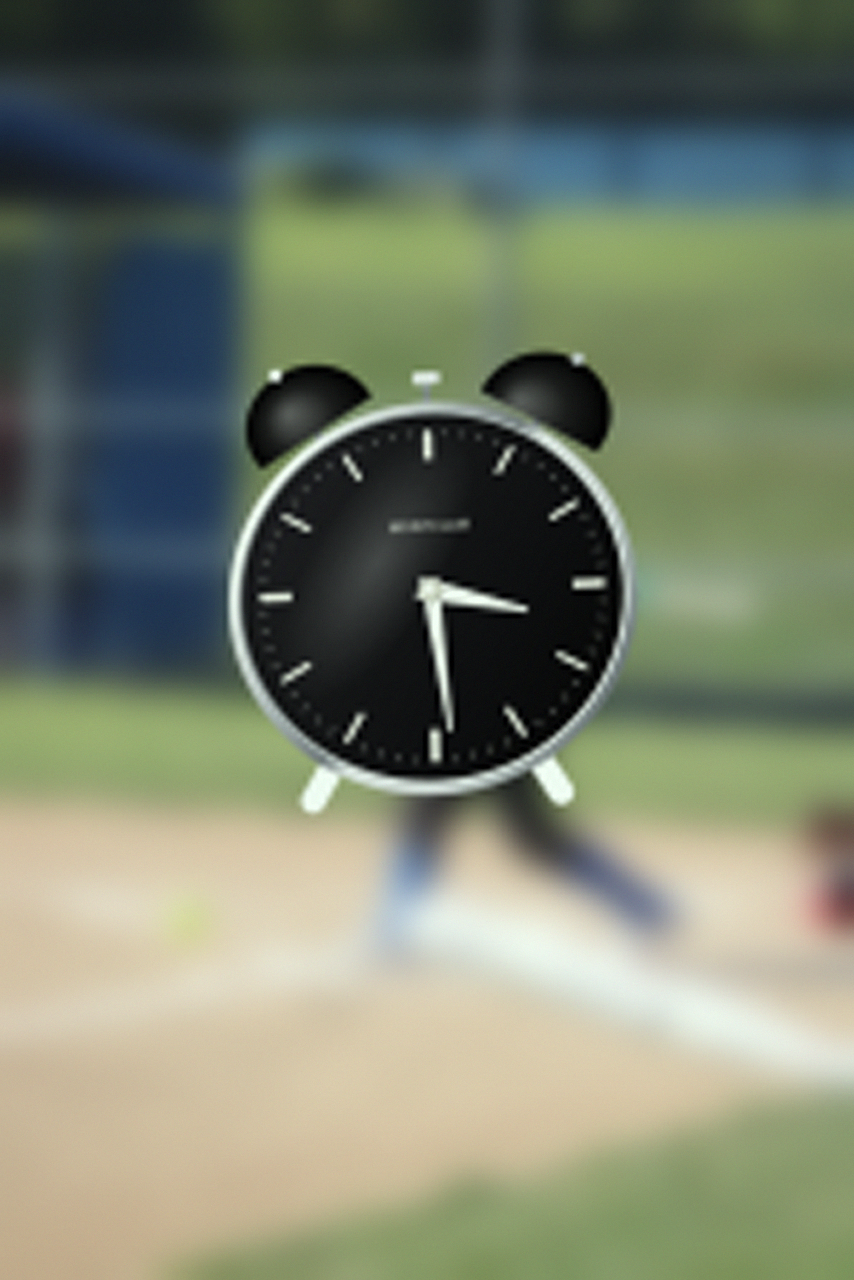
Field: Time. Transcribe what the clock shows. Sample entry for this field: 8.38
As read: 3.29
